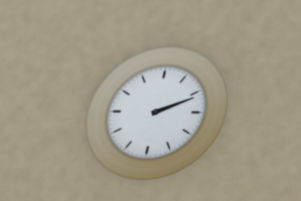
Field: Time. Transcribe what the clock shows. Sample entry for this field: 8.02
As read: 2.11
